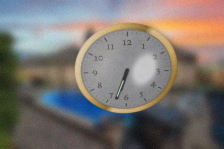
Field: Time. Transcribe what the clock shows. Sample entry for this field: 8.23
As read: 6.33
